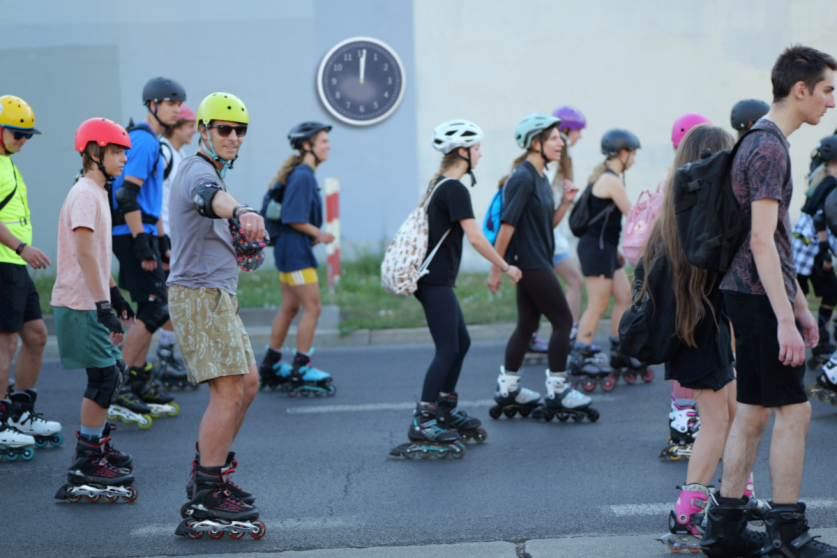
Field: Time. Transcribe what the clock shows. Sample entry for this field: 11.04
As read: 12.01
